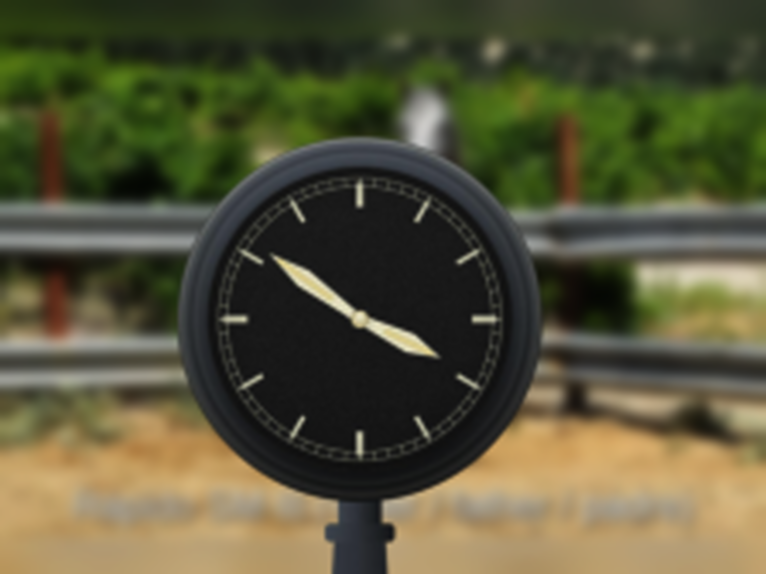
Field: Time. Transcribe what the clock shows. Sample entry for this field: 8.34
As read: 3.51
